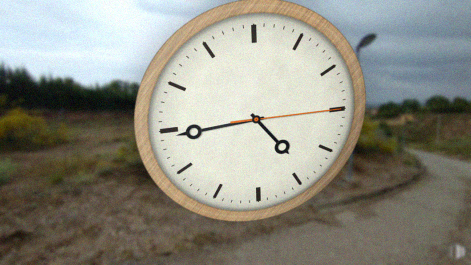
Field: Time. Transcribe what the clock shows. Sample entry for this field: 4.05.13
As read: 4.44.15
